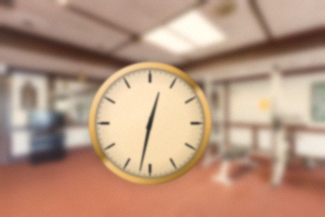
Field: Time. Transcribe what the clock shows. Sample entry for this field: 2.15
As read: 12.32
